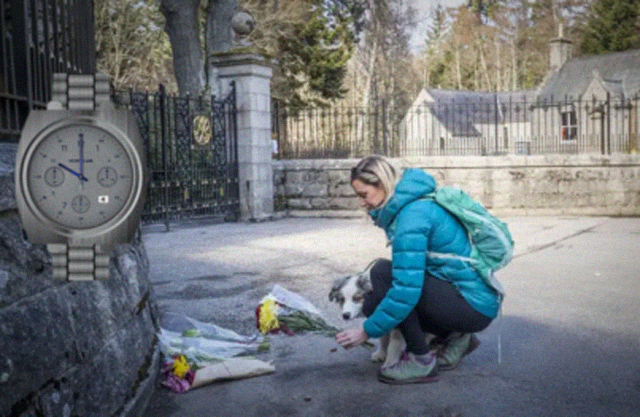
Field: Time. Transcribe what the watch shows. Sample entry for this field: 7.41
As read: 10.00
